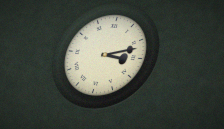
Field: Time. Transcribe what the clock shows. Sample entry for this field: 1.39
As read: 3.12
